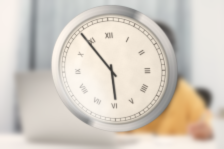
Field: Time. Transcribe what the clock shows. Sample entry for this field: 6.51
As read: 5.54
